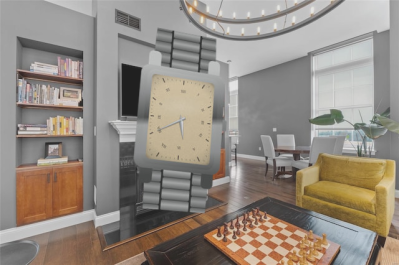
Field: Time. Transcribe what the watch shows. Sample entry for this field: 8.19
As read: 5.40
